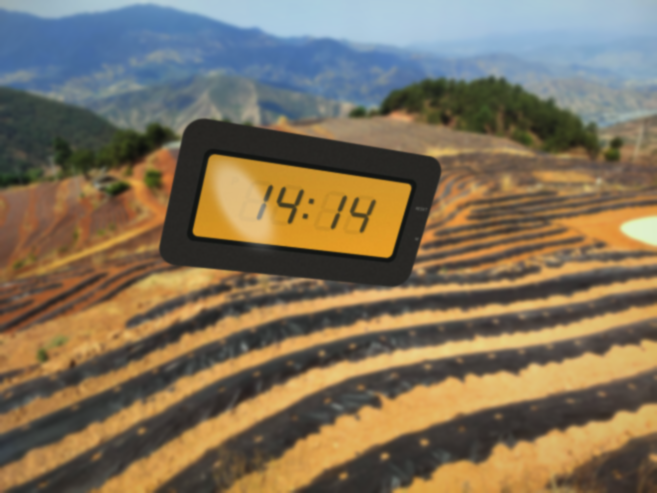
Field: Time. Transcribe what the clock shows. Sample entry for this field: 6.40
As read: 14.14
